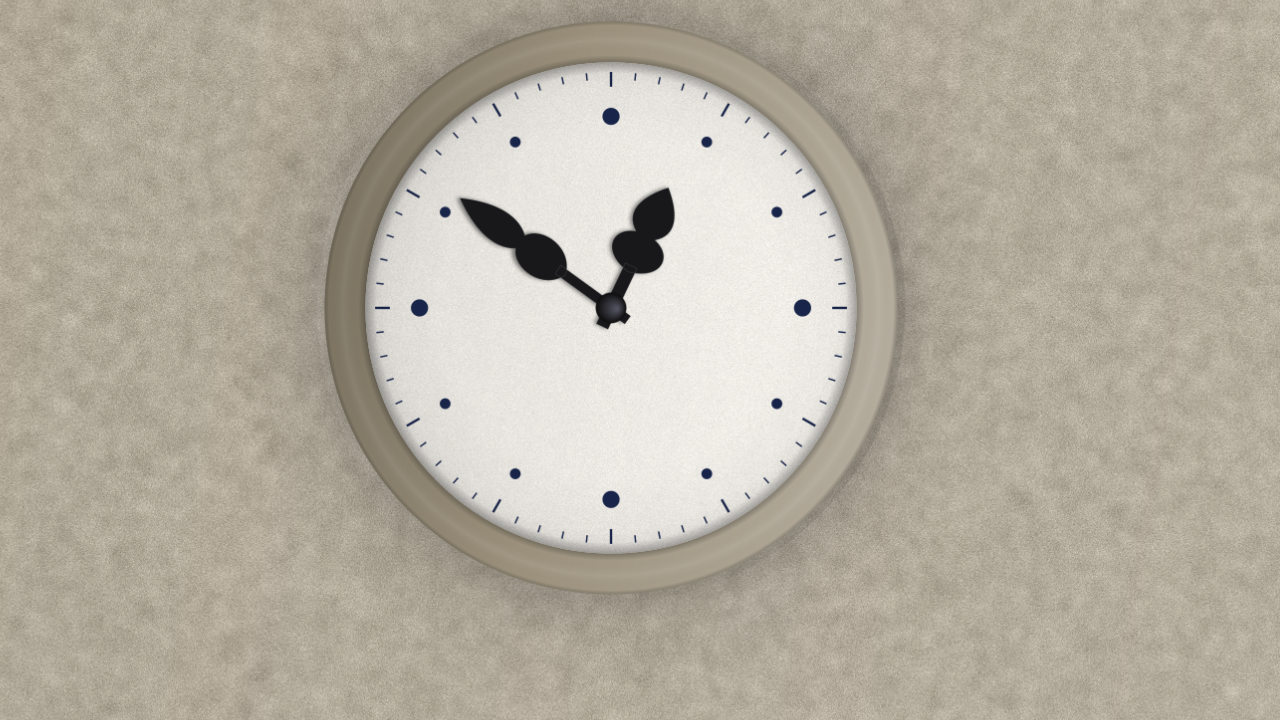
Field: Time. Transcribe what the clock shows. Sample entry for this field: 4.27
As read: 12.51
